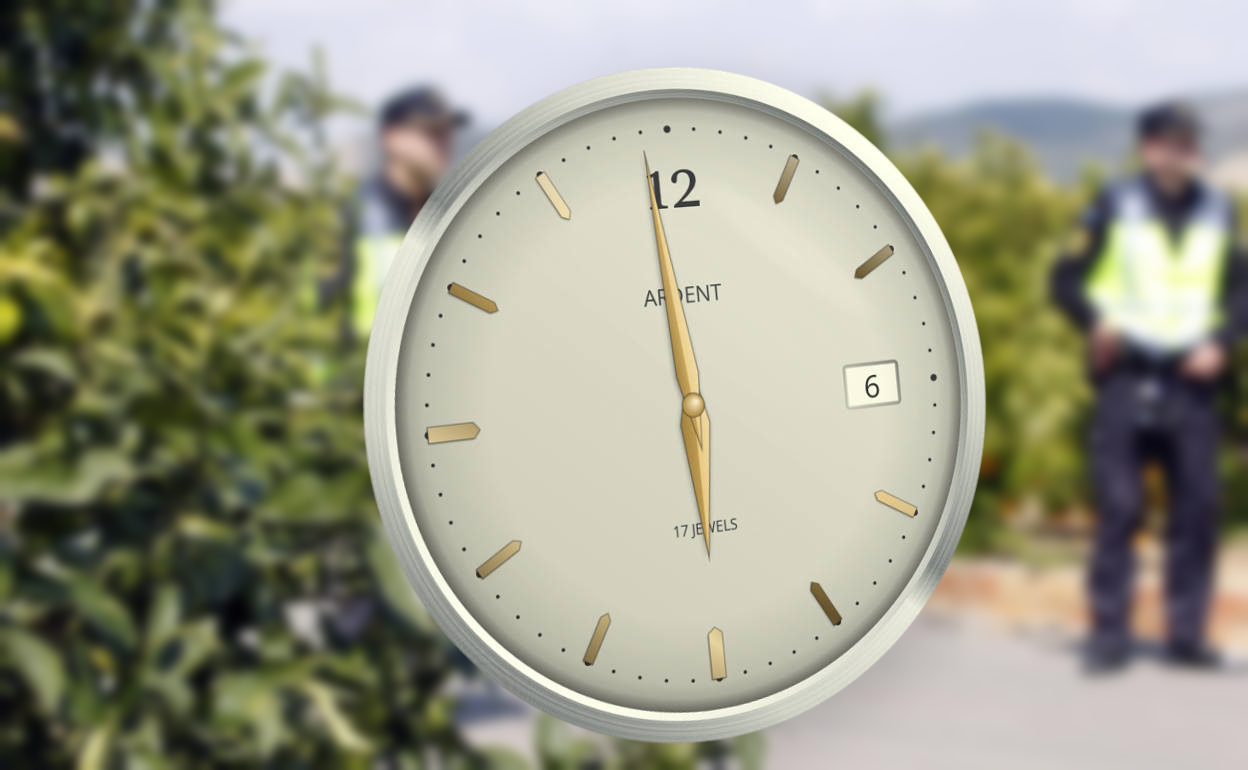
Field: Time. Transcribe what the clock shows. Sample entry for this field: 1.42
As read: 5.59
